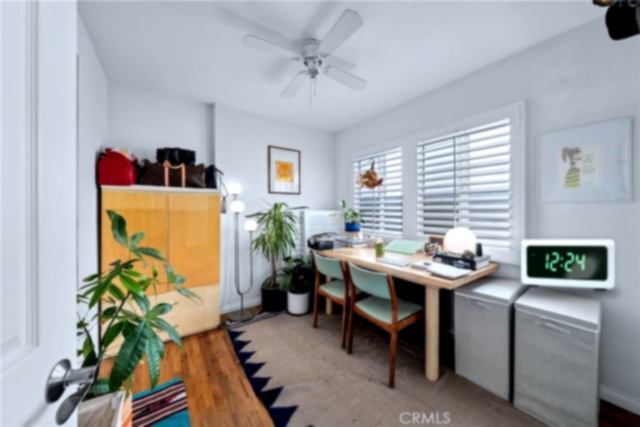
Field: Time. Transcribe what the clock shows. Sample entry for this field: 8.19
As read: 12.24
